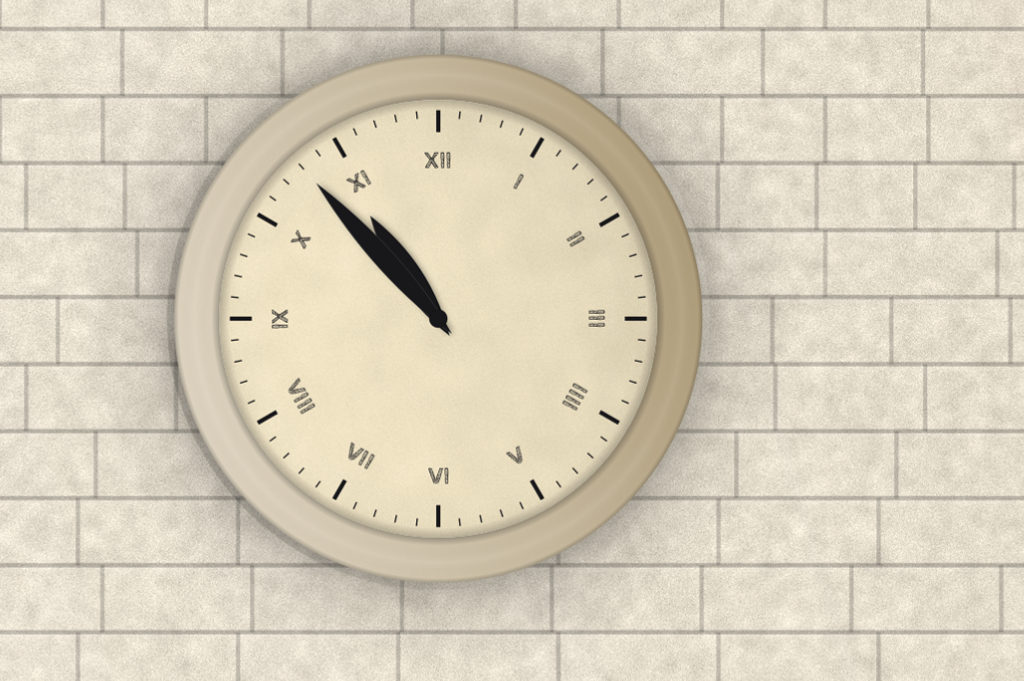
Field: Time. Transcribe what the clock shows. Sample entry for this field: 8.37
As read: 10.53
